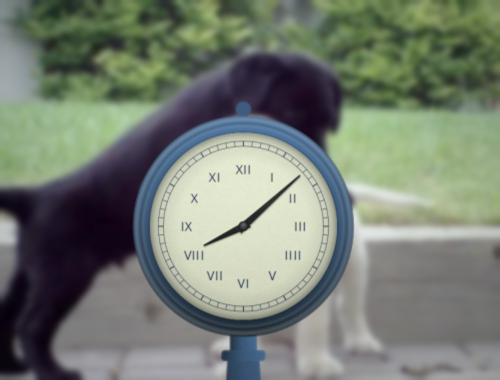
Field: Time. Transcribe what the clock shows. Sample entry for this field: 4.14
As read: 8.08
